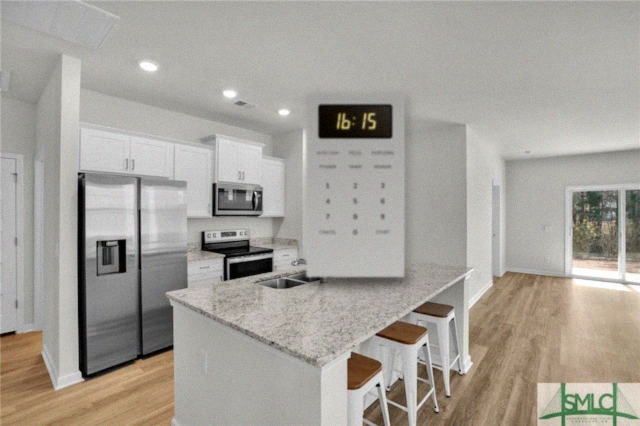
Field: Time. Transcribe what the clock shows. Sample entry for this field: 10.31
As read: 16.15
